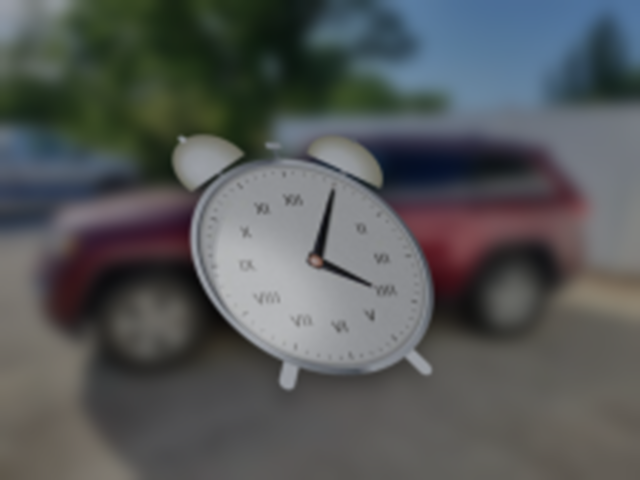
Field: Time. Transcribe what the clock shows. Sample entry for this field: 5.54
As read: 4.05
